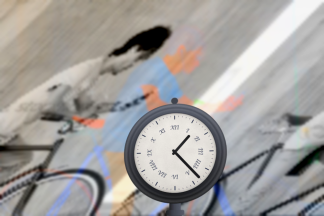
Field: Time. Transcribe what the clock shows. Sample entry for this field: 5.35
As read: 1.23
